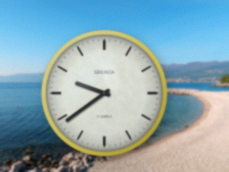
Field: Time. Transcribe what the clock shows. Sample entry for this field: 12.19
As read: 9.39
